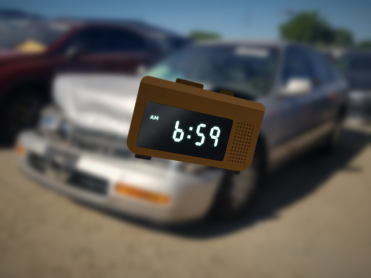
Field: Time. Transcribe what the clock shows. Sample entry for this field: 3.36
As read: 6.59
